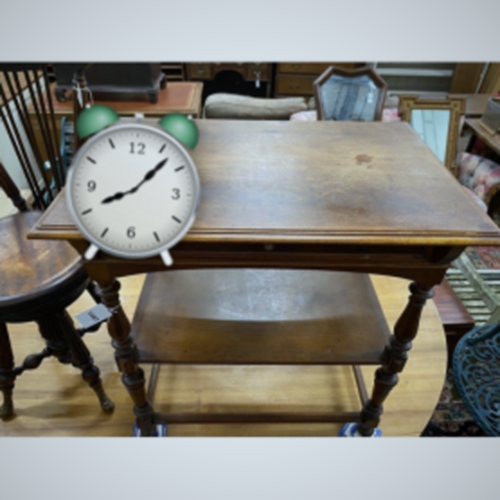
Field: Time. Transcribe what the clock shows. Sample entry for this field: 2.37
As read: 8.07
